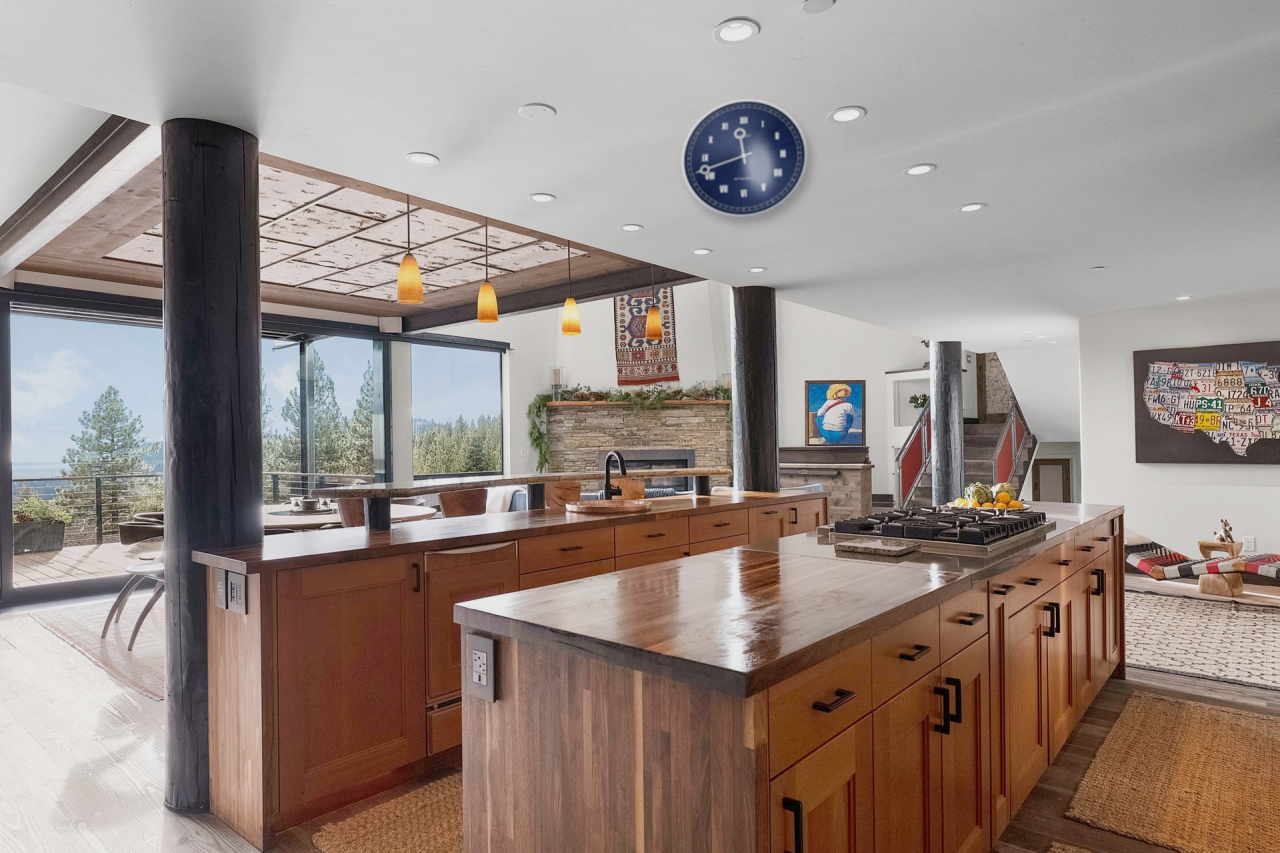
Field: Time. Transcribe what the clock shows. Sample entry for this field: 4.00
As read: 11.42
